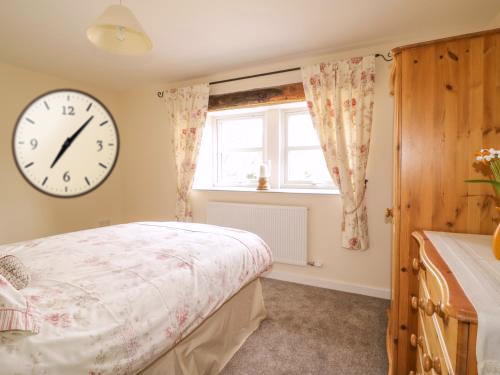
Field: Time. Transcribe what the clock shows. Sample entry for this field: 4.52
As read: 7.07
